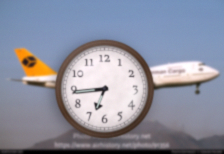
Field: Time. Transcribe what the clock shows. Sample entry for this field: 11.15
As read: 6.44
